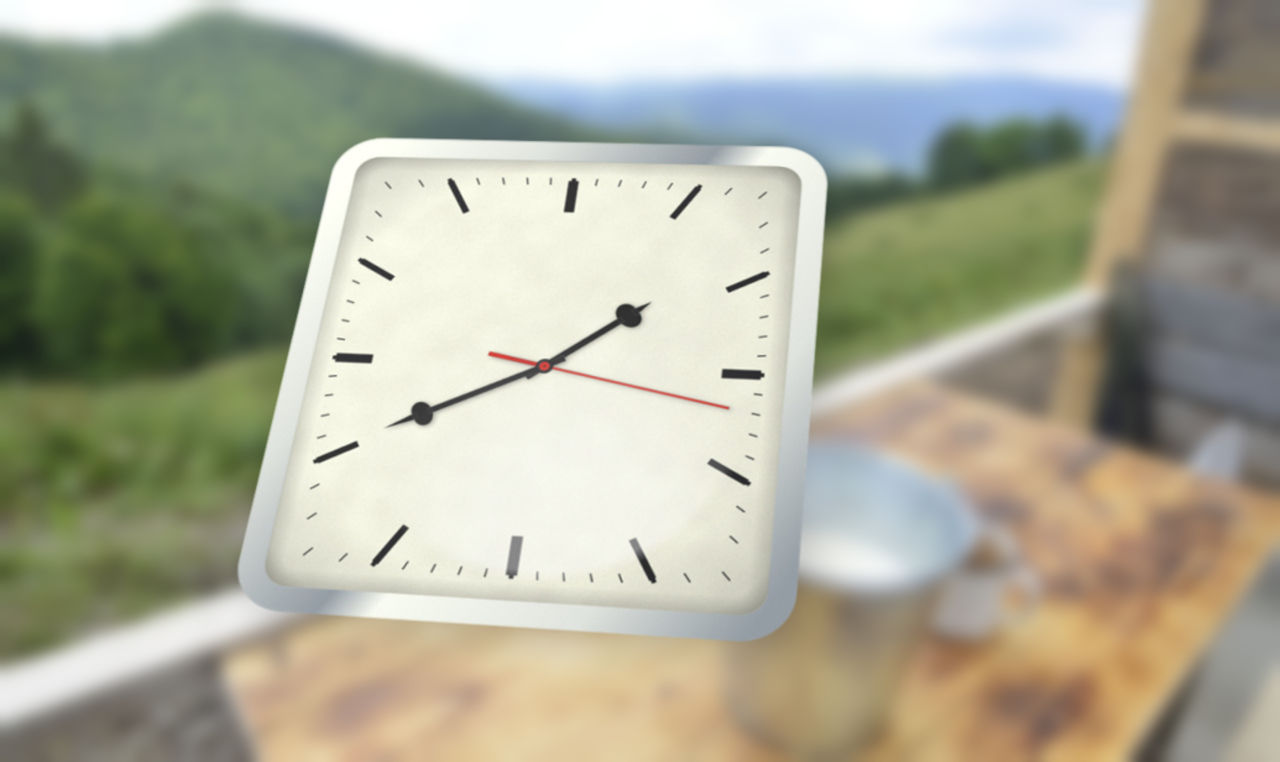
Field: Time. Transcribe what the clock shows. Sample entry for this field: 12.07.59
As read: 1.40.17
